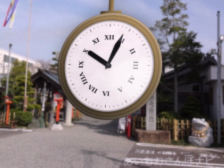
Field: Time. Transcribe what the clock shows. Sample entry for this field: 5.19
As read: 10.04
